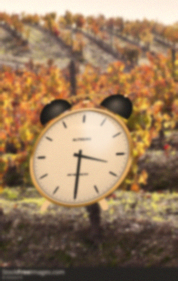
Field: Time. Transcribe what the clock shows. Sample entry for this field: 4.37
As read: 3.30
